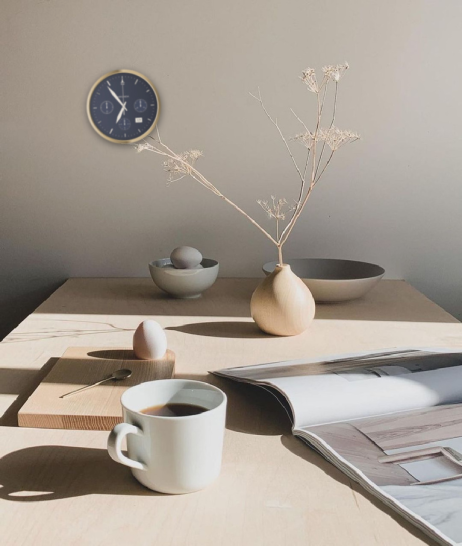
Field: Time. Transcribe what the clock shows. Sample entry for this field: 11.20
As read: 6.54
